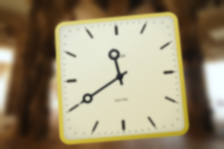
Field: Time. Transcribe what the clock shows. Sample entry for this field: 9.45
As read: 11.40
